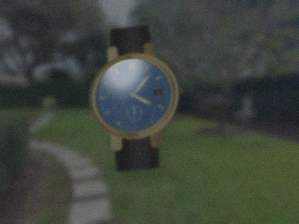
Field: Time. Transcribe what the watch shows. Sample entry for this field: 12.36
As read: 4.07
